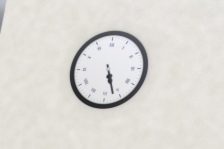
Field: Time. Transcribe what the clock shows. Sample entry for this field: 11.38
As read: 5.27
